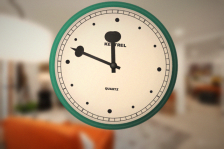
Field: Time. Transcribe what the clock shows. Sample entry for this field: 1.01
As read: 11.48
